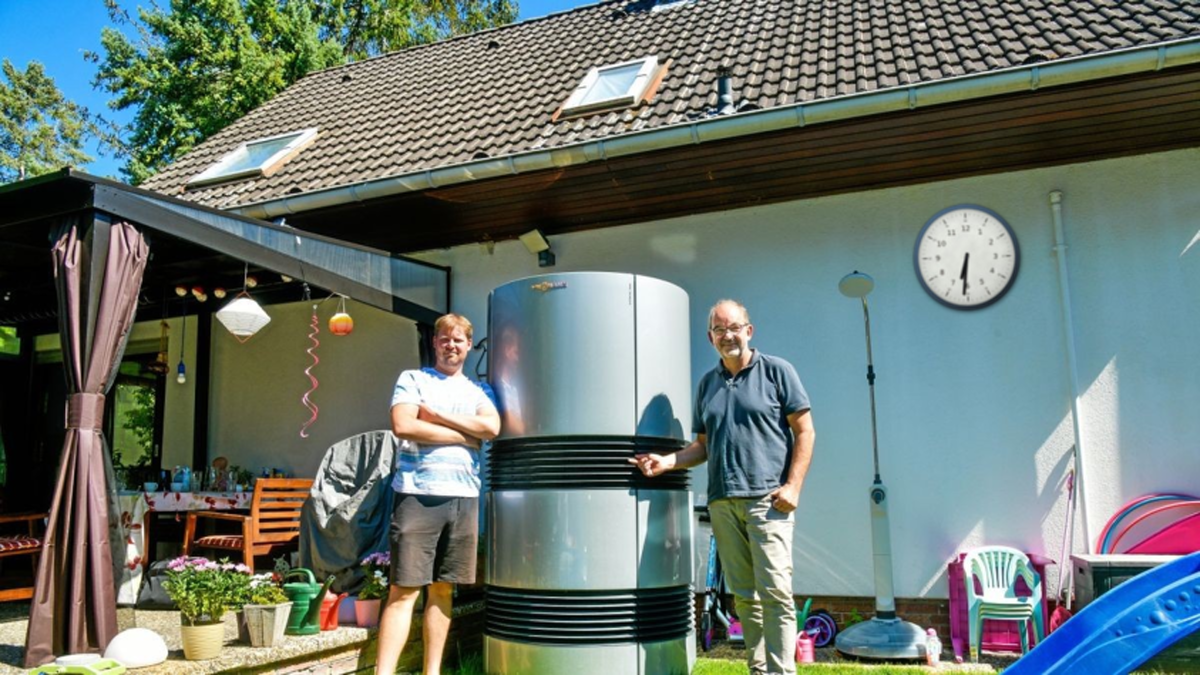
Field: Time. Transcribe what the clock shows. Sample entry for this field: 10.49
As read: 6.31
